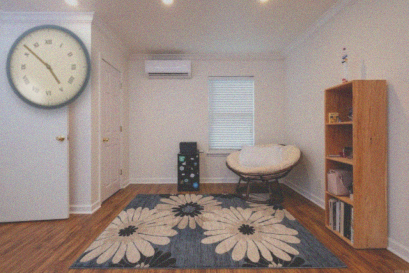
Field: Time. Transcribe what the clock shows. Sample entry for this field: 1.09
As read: 4.52
